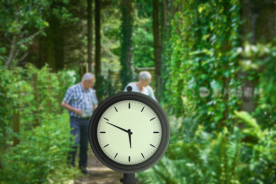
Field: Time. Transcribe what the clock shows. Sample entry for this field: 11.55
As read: 5.49
